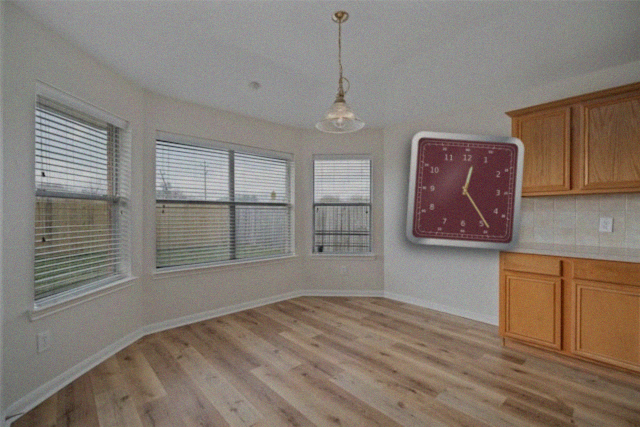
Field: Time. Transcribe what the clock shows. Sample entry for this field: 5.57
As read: 12.24
